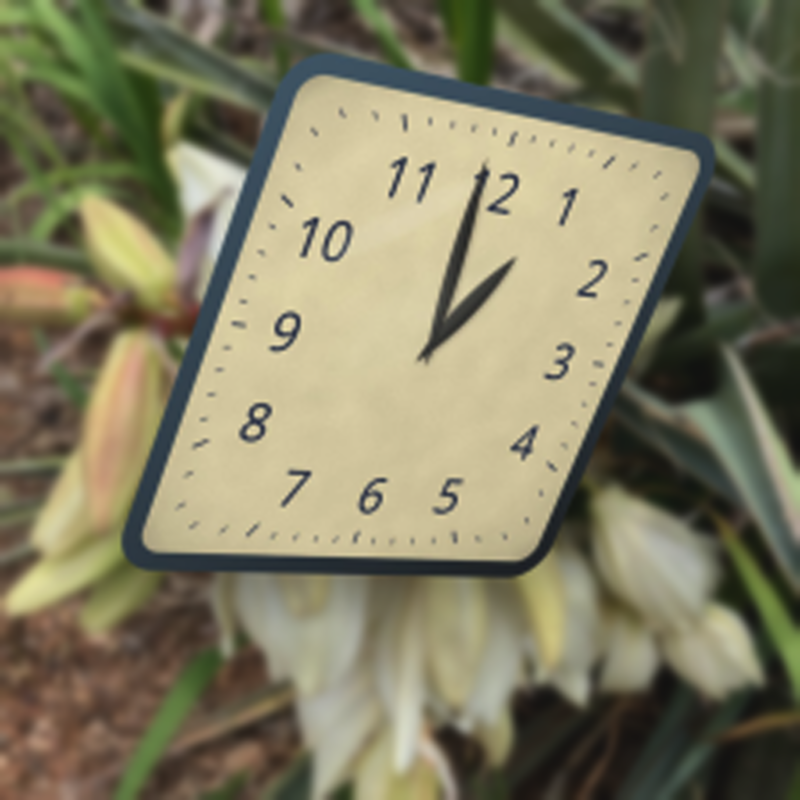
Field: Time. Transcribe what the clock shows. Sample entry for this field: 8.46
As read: 12.59
